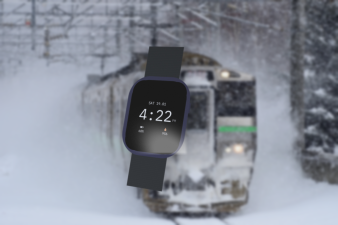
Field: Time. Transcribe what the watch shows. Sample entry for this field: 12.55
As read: 4.22
